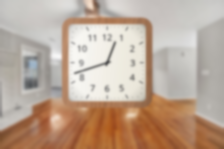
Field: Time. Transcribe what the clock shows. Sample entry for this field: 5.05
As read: 12.42
